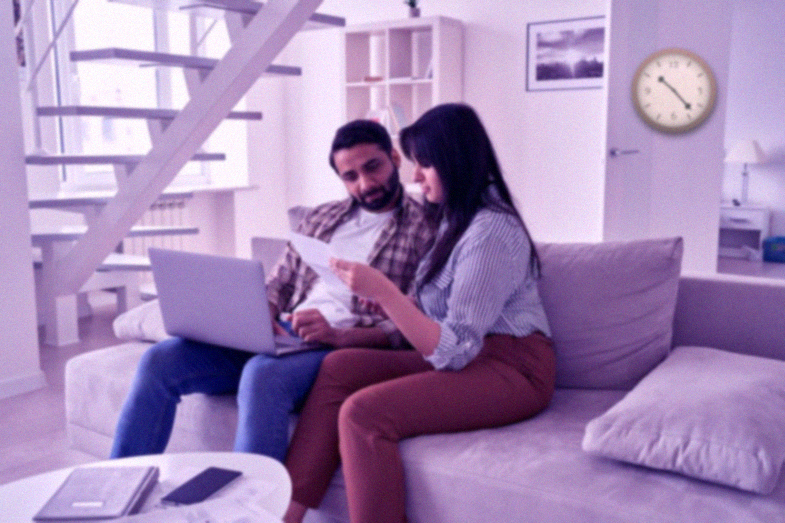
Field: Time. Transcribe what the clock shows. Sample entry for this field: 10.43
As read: 10.23
